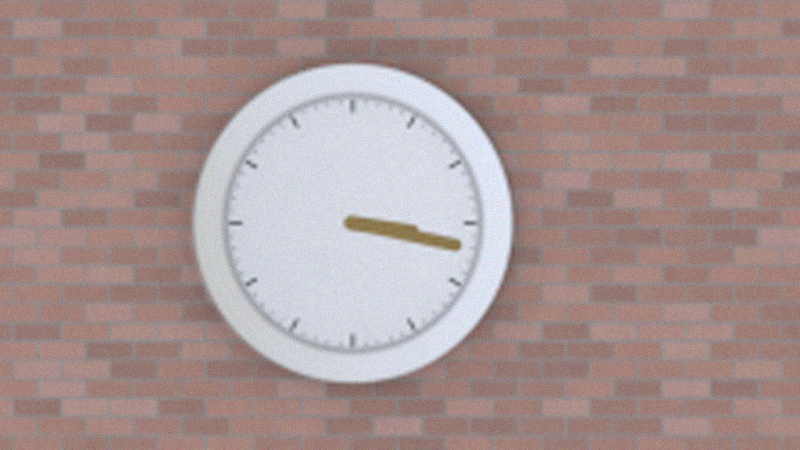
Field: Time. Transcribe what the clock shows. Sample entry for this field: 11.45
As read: 3.17
